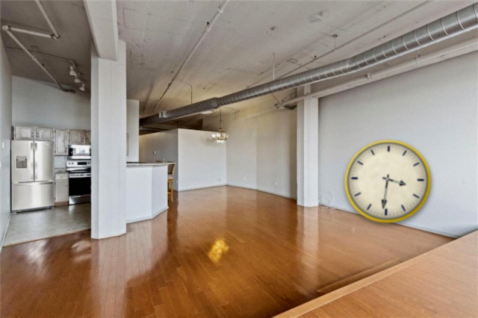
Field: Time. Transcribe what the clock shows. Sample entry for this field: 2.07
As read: 3.31
